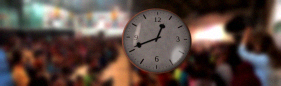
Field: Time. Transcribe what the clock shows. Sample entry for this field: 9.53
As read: 12.41
